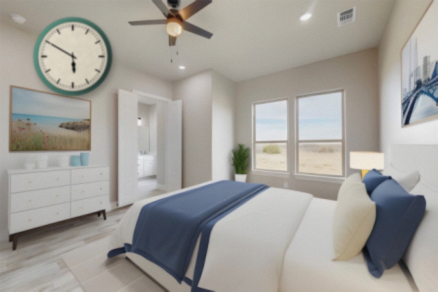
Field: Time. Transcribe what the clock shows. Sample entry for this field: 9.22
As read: 5.50
